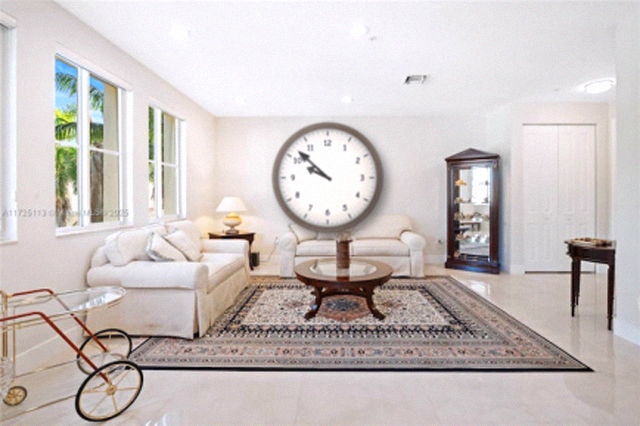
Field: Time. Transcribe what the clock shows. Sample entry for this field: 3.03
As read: 9.52
